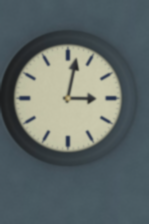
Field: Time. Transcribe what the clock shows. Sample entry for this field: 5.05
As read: 3.02
